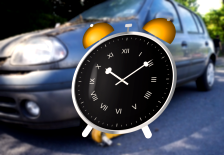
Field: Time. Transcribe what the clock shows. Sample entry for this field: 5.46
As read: 10.09
